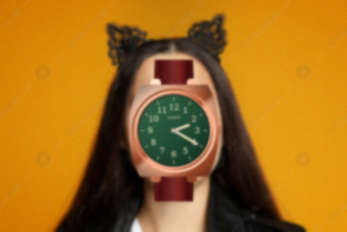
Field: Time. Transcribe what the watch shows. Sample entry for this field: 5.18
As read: 2.20
